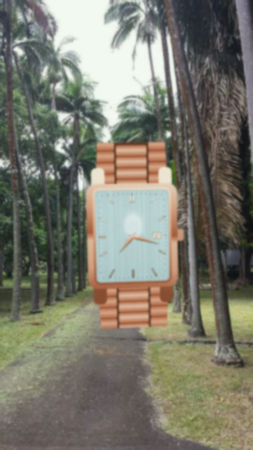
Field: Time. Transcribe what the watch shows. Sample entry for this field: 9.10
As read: 7.18
